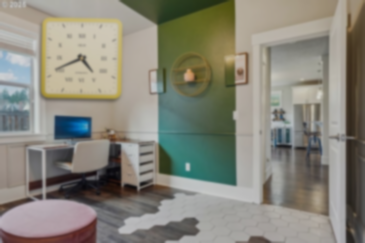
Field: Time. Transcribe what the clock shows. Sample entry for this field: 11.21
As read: 4.41
